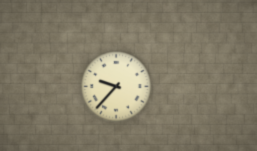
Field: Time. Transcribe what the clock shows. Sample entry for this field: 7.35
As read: 9.37
